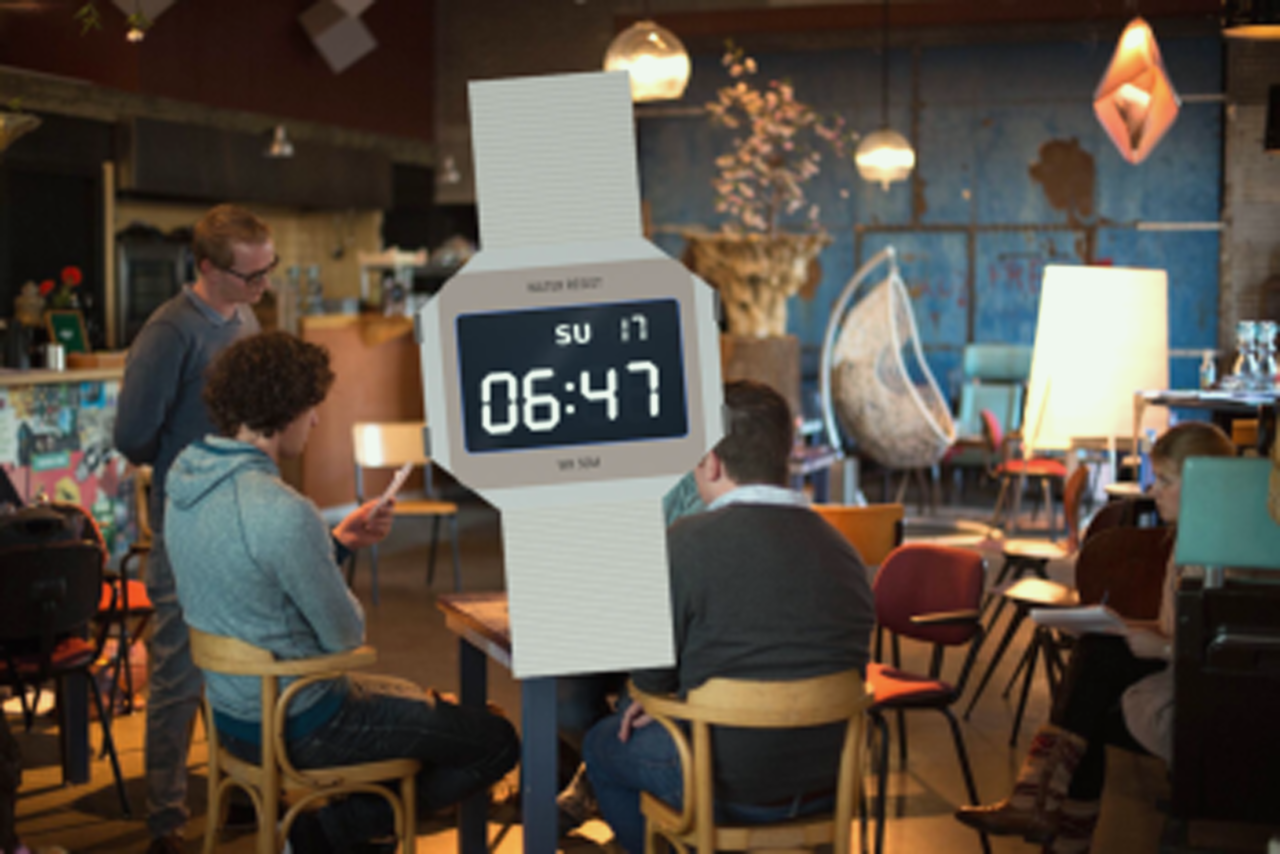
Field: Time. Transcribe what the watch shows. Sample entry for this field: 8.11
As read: 6.47
